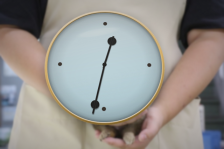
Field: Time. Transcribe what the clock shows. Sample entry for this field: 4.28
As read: 12.32
